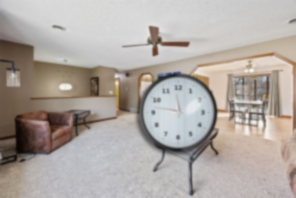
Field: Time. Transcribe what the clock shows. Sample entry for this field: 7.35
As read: 11.47
